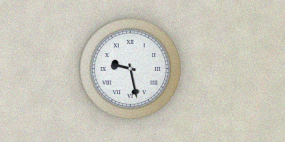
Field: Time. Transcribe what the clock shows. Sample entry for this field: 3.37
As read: 9.28
